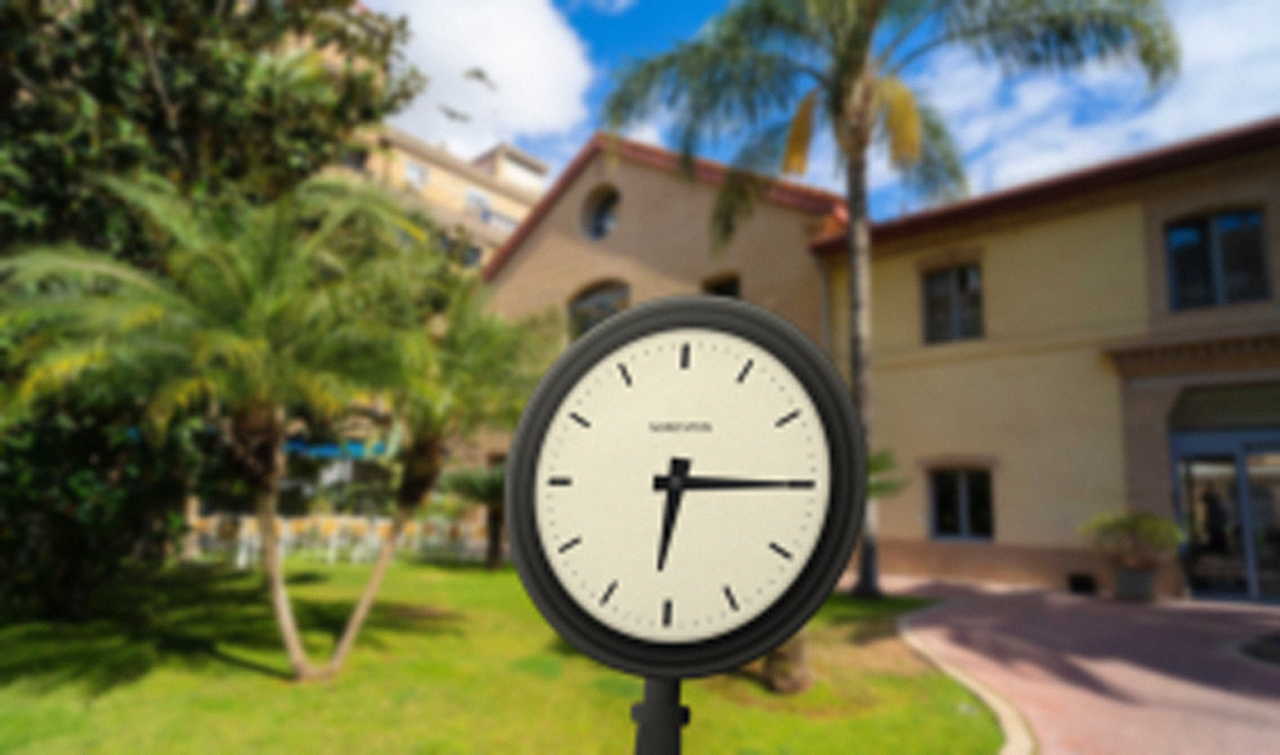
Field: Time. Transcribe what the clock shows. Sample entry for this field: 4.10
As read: 6.15
